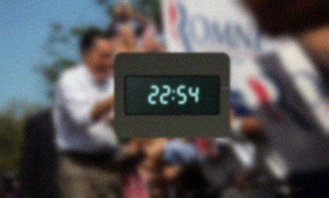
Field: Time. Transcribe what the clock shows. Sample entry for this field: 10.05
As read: 22.54
